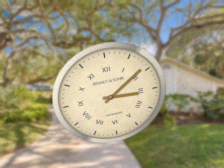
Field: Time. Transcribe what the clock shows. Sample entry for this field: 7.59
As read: 3.09
